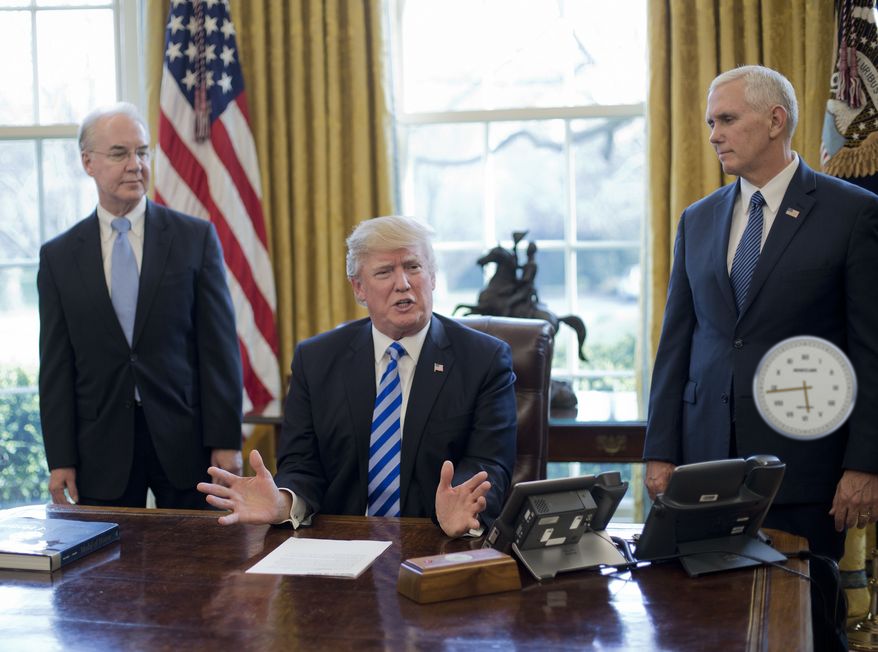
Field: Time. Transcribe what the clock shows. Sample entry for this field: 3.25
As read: 5.44
